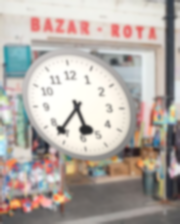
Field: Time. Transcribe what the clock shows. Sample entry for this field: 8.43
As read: 5.37
